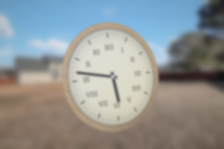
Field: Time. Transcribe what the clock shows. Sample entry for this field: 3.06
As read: 5.47
